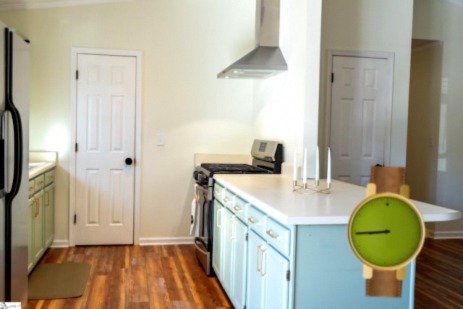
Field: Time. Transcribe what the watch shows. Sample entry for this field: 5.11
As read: 8.44
